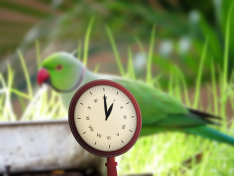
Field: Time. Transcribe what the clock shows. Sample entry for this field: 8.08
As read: 1.00
